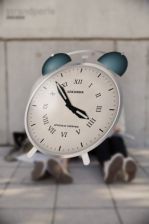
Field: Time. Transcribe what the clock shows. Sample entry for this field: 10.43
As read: 3.53
